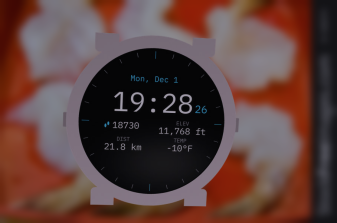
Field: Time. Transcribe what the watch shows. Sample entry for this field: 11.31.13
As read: 19.28.26
